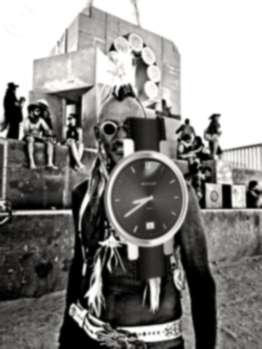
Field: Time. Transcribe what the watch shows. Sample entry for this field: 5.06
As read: 8.40
